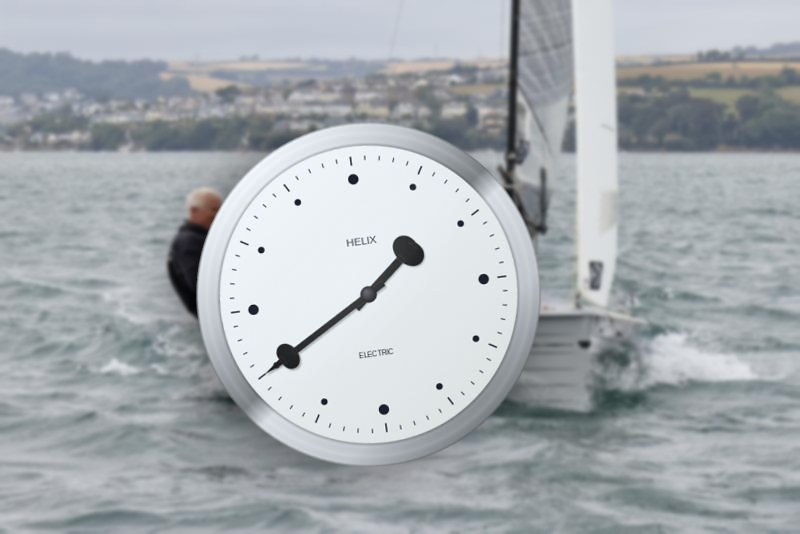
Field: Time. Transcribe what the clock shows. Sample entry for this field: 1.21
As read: 1.40
